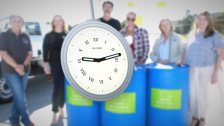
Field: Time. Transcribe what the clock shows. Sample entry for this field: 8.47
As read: 9.13
